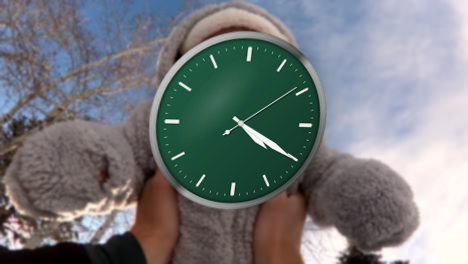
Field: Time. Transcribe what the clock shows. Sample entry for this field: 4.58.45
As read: 4.20.09
